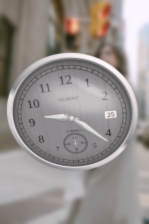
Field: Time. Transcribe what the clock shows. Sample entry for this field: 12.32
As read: 9.22
